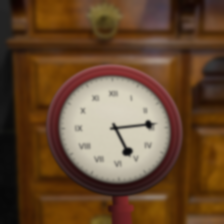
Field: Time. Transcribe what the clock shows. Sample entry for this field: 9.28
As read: 5.14
